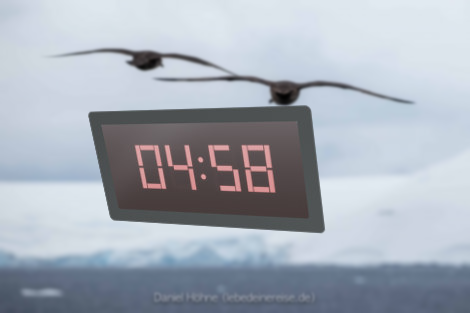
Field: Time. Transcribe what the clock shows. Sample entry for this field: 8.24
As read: 4.58
